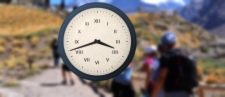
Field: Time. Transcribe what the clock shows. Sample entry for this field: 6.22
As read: 3.42
